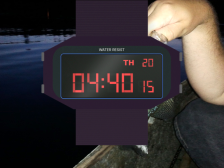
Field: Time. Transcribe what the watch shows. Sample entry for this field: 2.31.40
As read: 4.40.15
